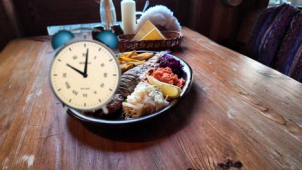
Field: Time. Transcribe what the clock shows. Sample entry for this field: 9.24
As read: 10.01
